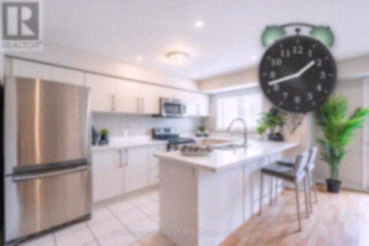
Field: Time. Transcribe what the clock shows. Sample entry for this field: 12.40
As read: 1.42
